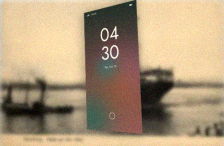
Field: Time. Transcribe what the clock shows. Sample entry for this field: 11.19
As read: 4.30
